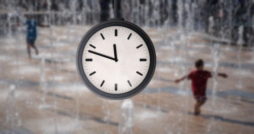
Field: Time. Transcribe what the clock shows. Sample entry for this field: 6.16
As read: 11.48
